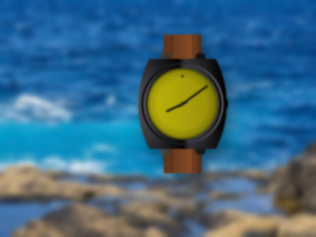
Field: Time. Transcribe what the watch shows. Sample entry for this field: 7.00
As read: 8.09
